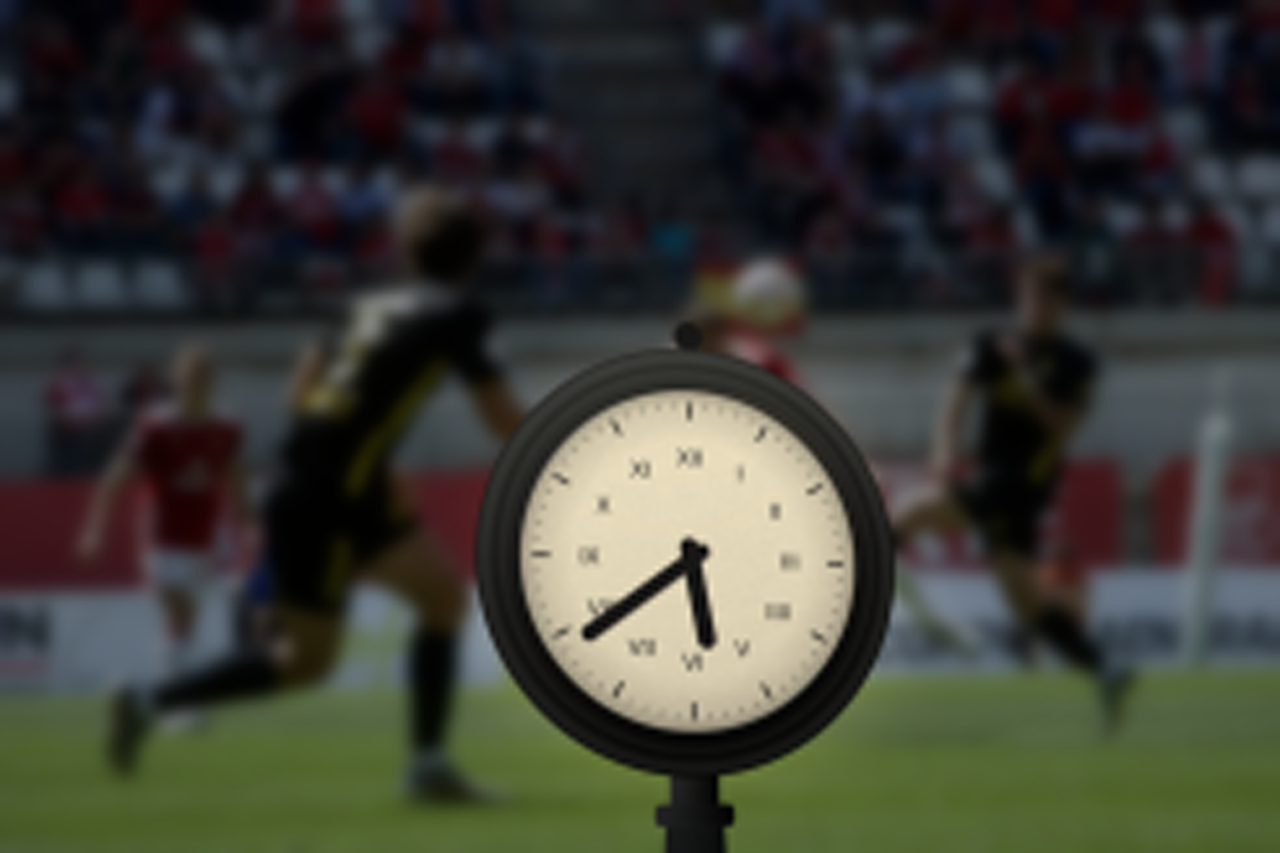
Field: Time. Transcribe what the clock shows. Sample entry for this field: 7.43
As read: 5.39
